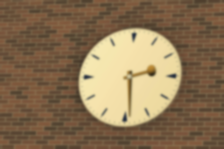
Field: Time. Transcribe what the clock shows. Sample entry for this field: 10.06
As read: 2.29
